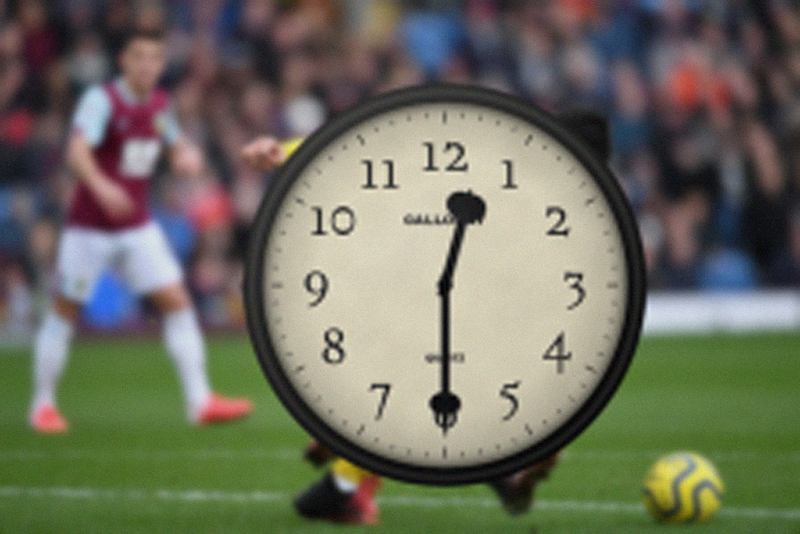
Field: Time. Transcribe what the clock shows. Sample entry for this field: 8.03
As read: 12.30
